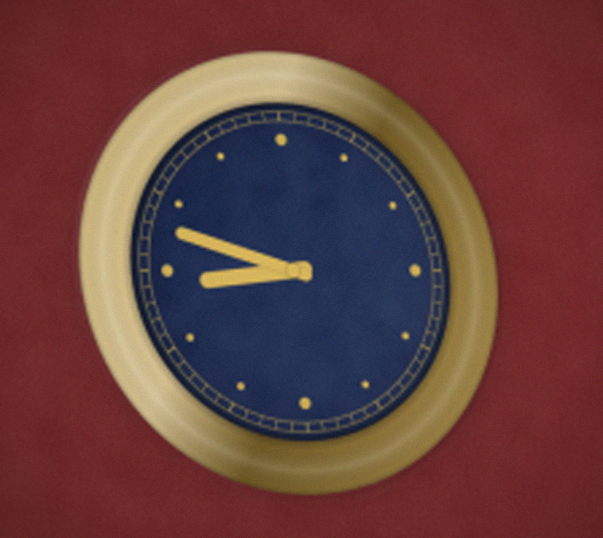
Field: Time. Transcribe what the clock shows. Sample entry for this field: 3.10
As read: 8.48
